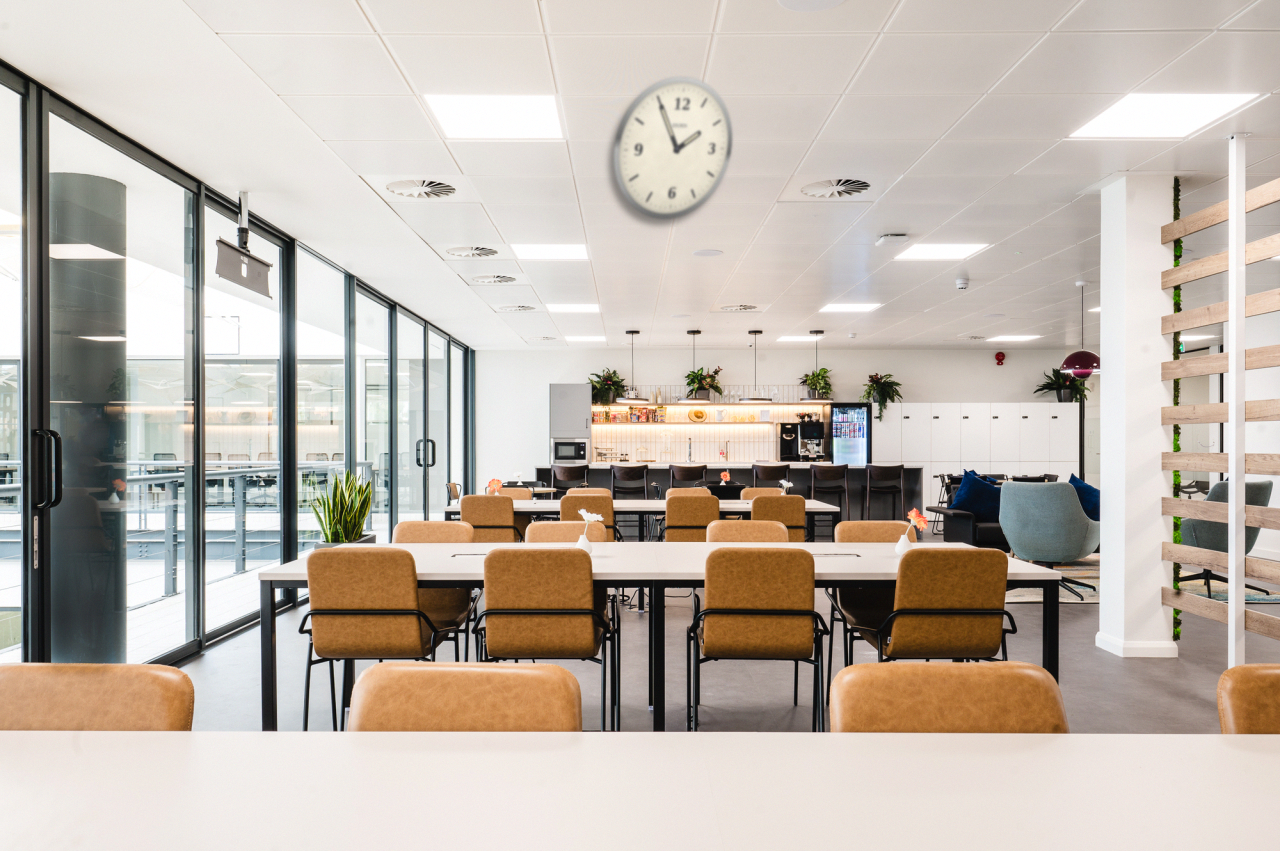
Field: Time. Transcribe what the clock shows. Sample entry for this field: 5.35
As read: 1.55
